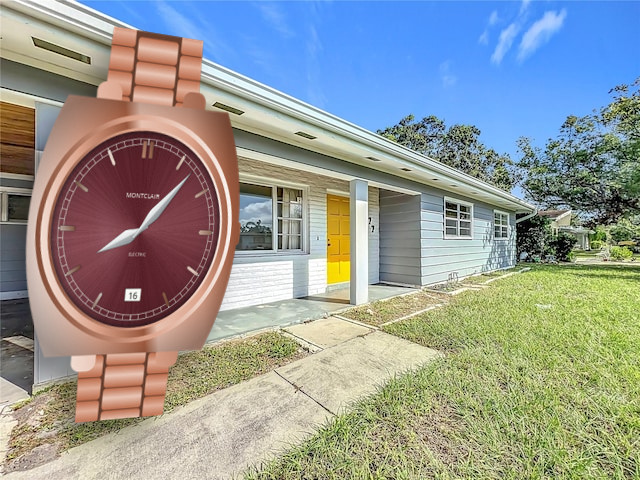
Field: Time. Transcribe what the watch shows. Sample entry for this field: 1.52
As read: 8.07
